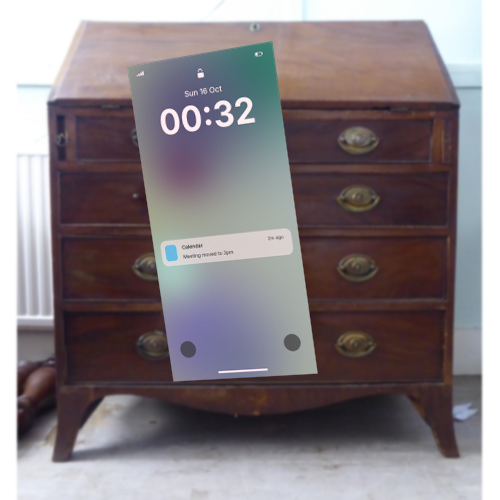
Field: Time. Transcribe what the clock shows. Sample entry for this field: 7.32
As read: 0.32
